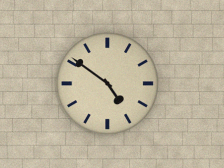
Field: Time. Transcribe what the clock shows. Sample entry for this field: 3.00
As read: 4.51
